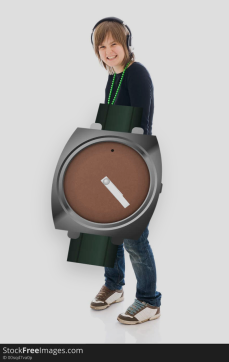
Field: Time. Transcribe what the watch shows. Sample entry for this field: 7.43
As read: 4.22
